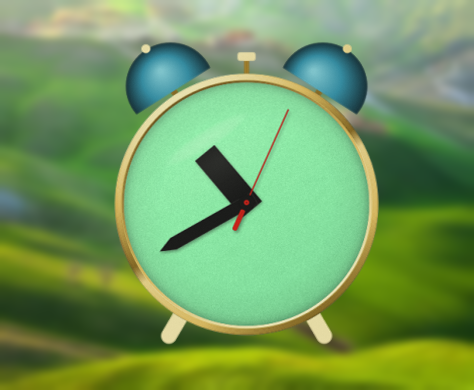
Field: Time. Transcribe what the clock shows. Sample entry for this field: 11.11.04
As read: 10.40.04
